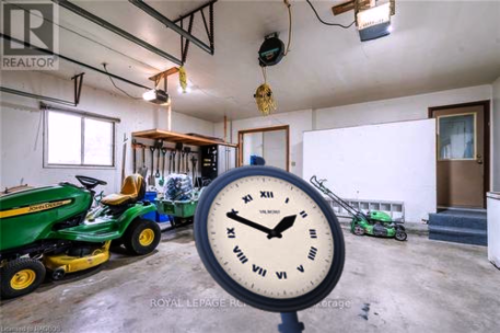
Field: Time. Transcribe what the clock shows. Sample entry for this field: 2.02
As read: 1.49
